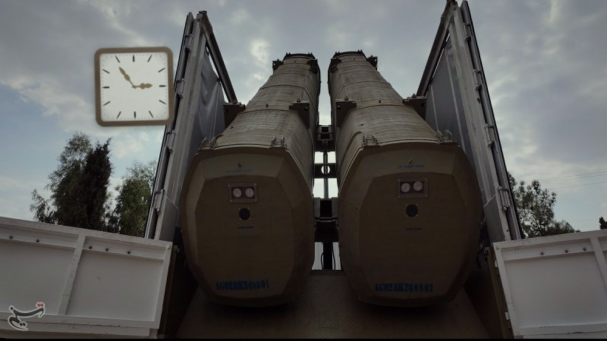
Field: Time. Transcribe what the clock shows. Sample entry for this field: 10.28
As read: 2.54
